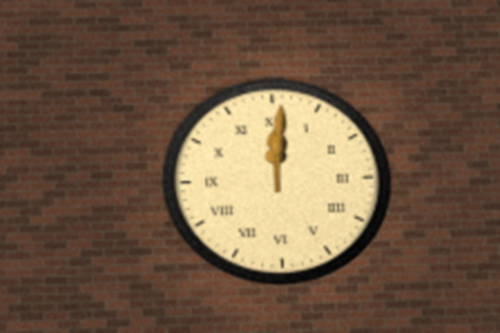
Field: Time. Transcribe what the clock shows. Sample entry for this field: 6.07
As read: 12.01
